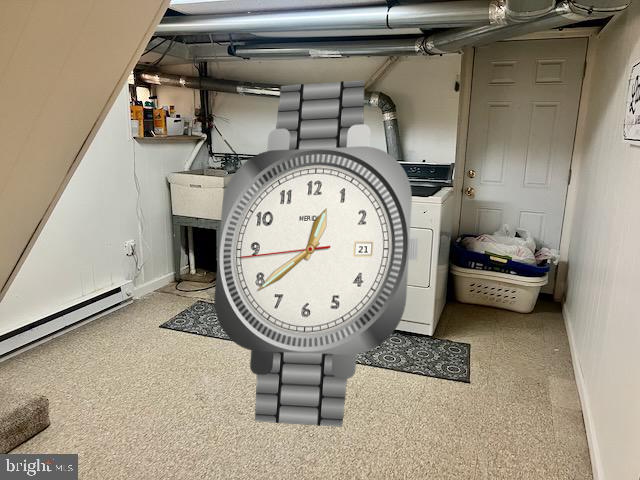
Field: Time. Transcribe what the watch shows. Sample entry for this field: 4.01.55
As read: 12.38.44
